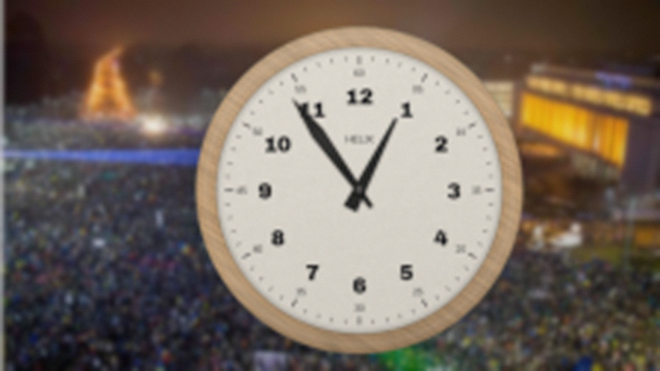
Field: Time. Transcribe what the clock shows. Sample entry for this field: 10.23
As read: 12.54
